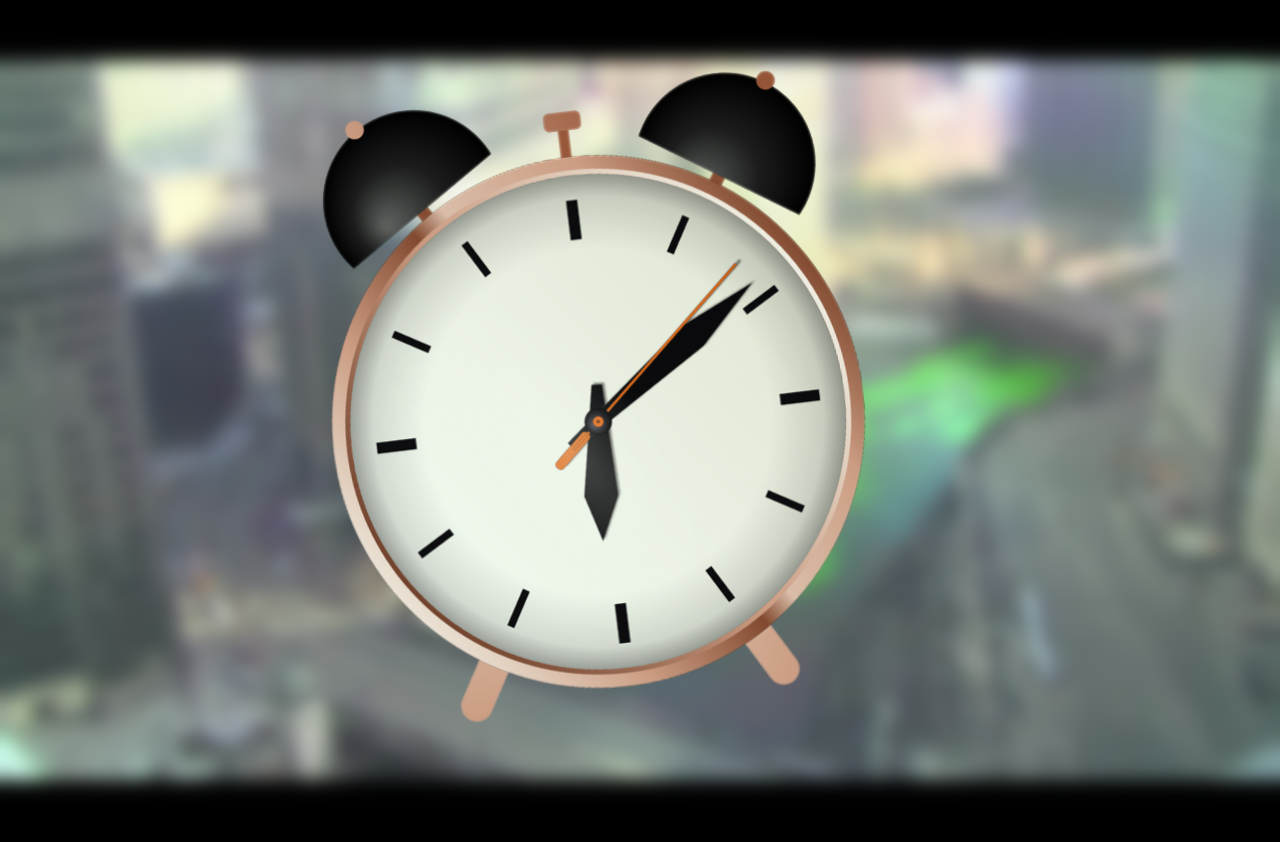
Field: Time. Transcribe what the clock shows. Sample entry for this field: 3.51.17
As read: 6.09.08
